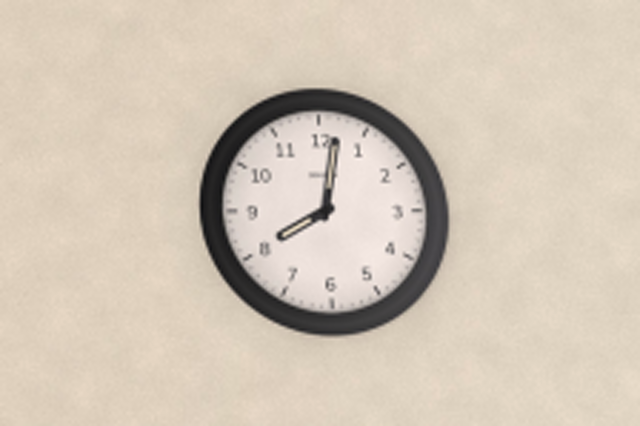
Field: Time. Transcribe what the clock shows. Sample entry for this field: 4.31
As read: 8.02
